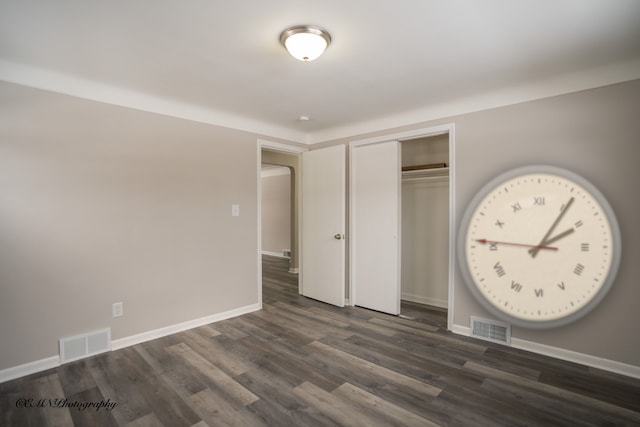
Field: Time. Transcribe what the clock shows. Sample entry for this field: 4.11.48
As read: 2.05.46
